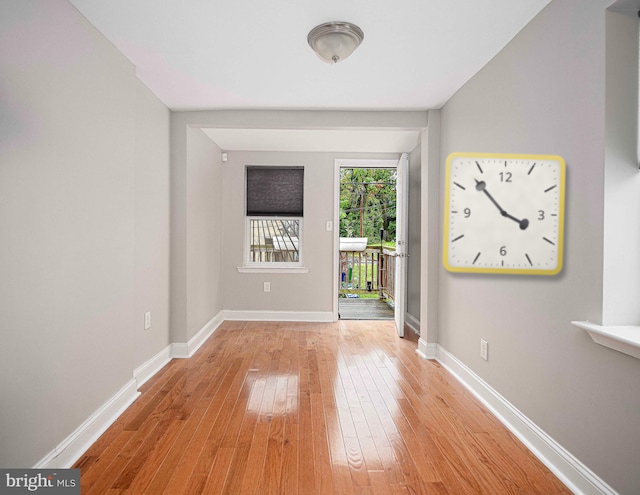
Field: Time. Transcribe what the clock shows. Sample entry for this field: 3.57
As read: 3.53
